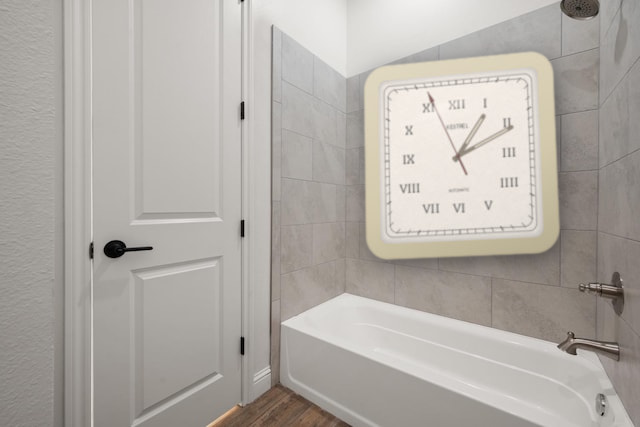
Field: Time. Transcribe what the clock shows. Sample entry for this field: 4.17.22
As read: 1.10.56
